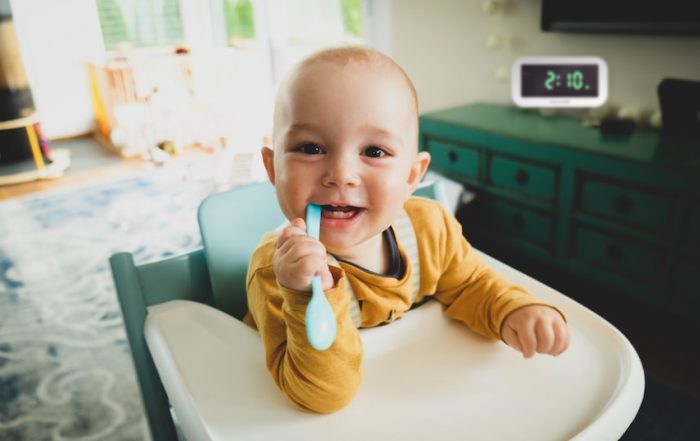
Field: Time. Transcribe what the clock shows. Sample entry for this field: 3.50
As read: 2.10
